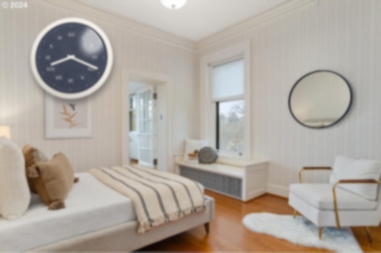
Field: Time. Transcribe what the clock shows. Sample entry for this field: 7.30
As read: 8.19
